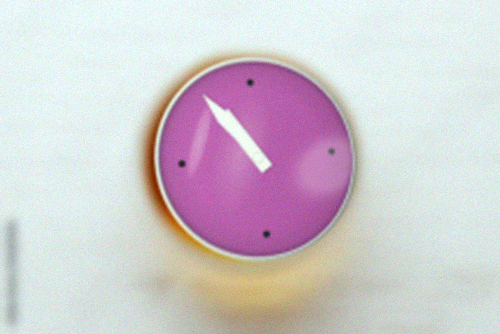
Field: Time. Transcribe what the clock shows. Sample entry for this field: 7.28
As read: 10.54
